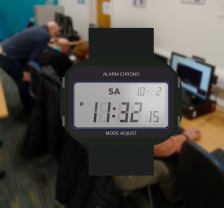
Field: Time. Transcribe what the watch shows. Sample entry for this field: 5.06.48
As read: 11.32.15
